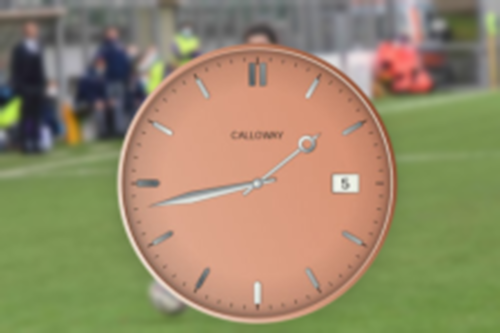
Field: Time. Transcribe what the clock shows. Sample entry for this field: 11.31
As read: 1.43
